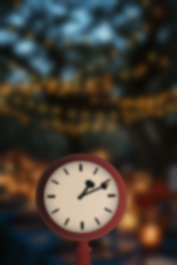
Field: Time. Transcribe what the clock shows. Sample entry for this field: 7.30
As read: 1.11
